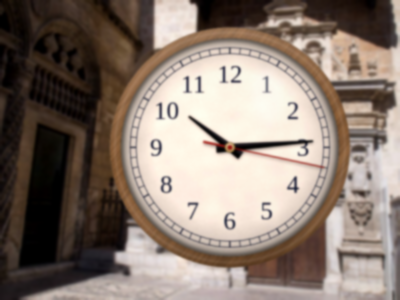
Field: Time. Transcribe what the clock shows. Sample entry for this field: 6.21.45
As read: 10.14.17
